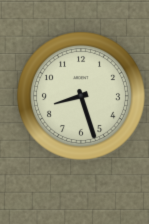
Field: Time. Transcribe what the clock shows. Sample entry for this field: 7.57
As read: 8.27
